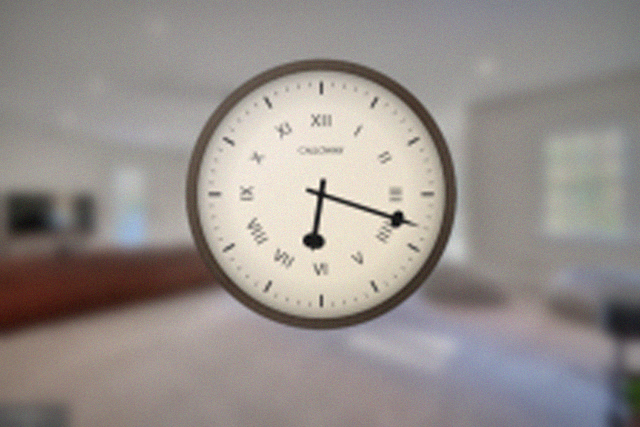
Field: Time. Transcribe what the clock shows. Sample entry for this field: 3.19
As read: 6.18
